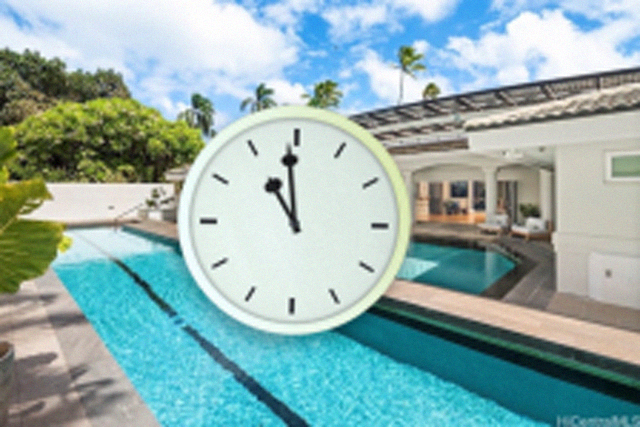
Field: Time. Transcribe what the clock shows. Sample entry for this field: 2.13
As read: 10.59
